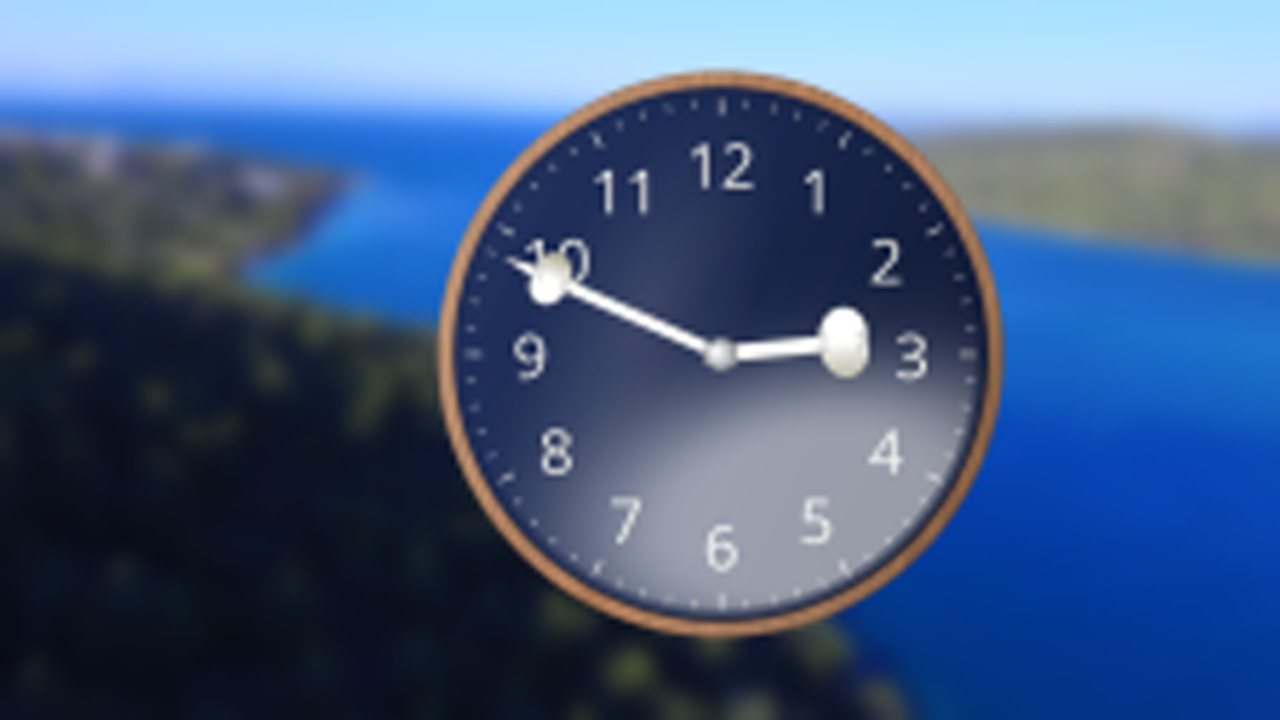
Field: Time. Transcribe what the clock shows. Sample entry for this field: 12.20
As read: 2.49
